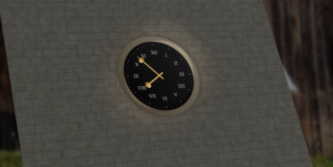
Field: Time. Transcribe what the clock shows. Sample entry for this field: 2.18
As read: 7.53
